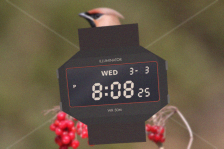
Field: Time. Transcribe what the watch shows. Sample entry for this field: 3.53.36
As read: 8.08.25
